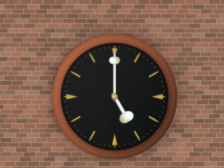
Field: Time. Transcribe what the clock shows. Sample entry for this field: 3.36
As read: 5.00
